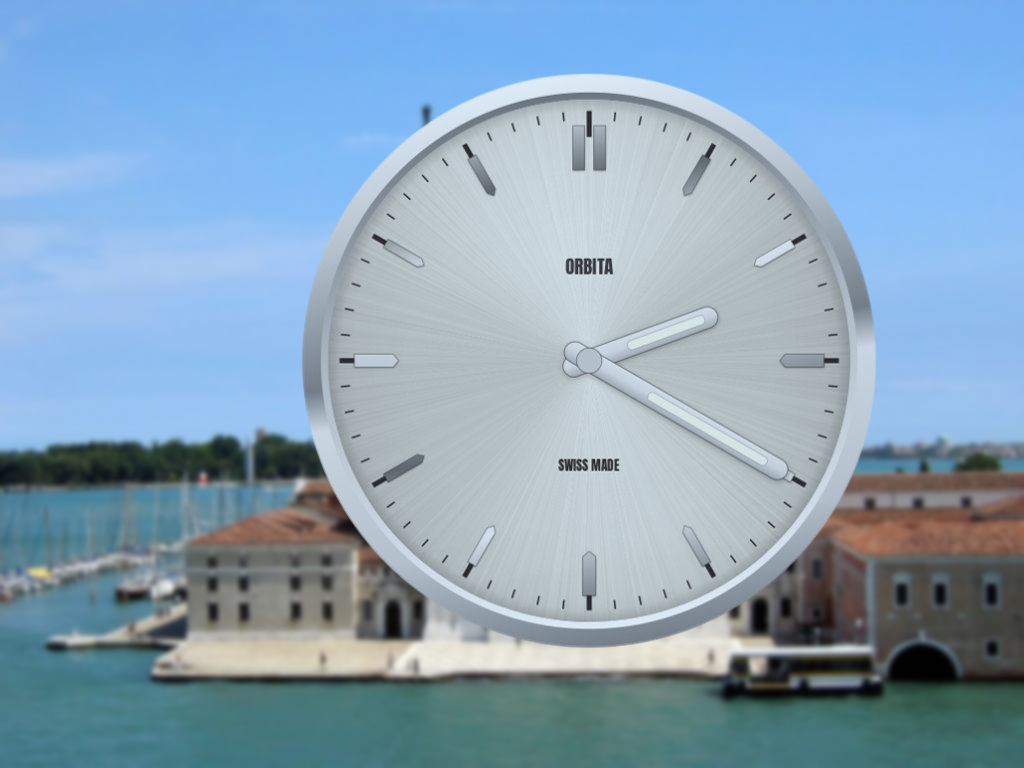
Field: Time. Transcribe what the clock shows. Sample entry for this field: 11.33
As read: 2.20
